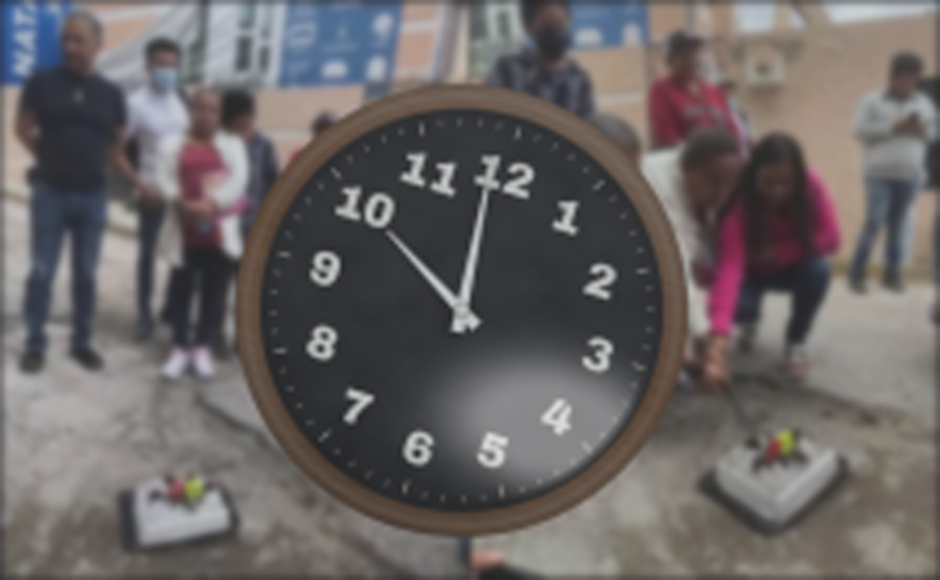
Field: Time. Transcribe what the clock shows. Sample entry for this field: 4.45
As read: 9.59
